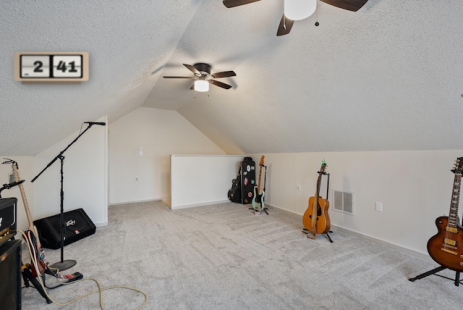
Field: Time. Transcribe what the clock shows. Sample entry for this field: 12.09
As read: 2.41
